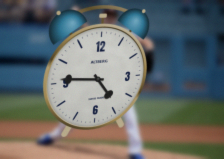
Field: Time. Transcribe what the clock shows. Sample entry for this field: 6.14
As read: 4.46
